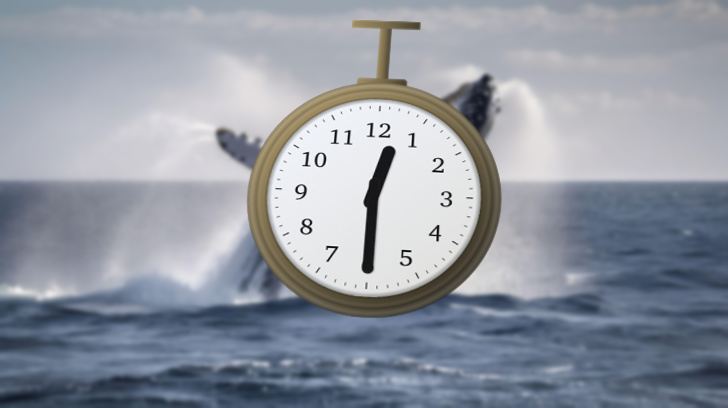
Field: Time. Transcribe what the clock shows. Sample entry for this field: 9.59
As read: 12.30
